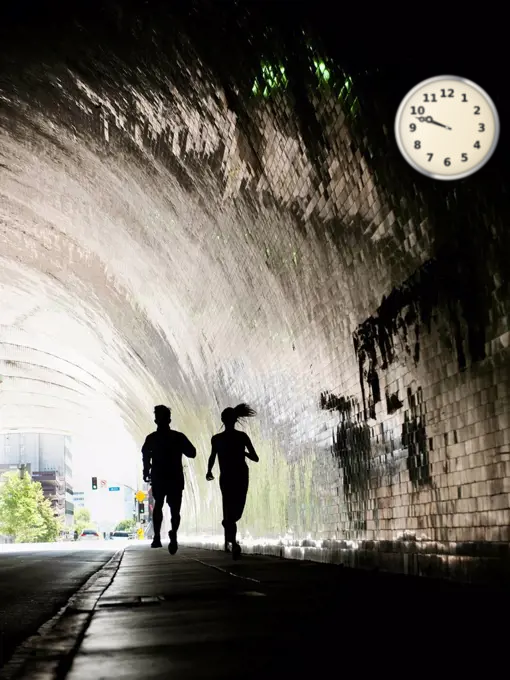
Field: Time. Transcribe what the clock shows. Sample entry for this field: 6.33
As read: 9.48
